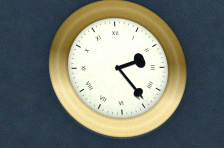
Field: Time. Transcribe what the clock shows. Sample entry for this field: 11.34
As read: 2.24
